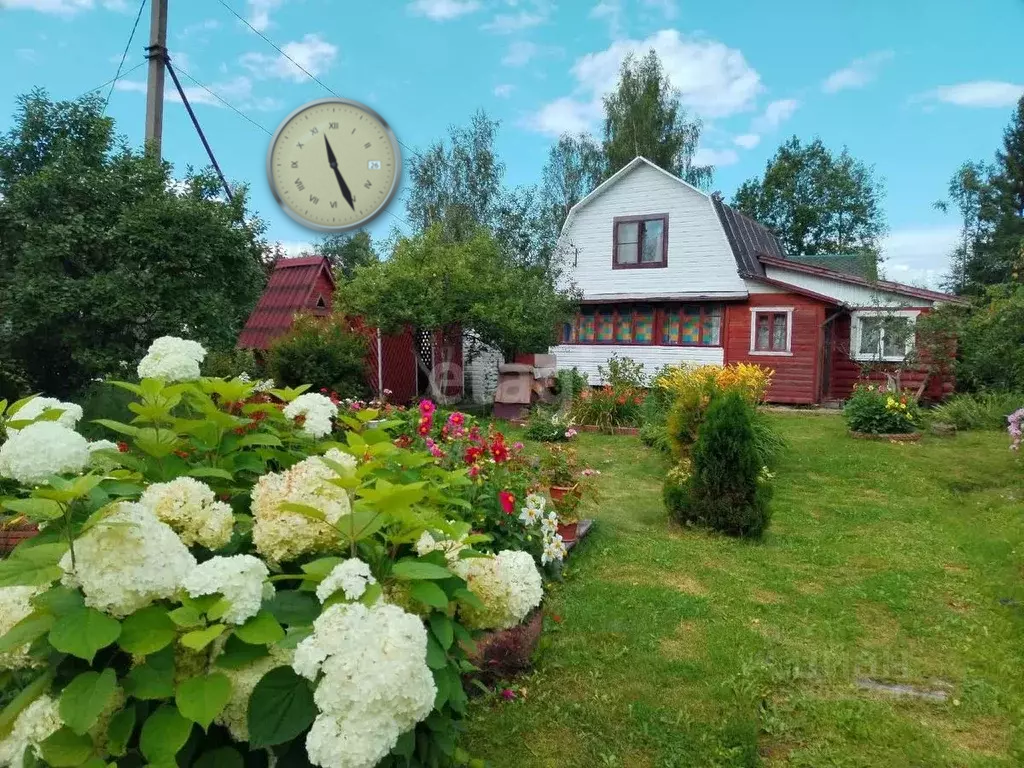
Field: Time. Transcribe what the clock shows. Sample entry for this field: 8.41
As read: 11.26
